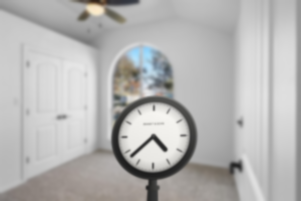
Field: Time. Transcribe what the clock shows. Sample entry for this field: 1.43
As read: 4.38
